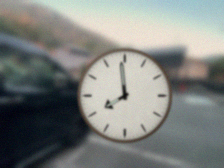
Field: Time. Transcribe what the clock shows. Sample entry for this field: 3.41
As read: 7.59
